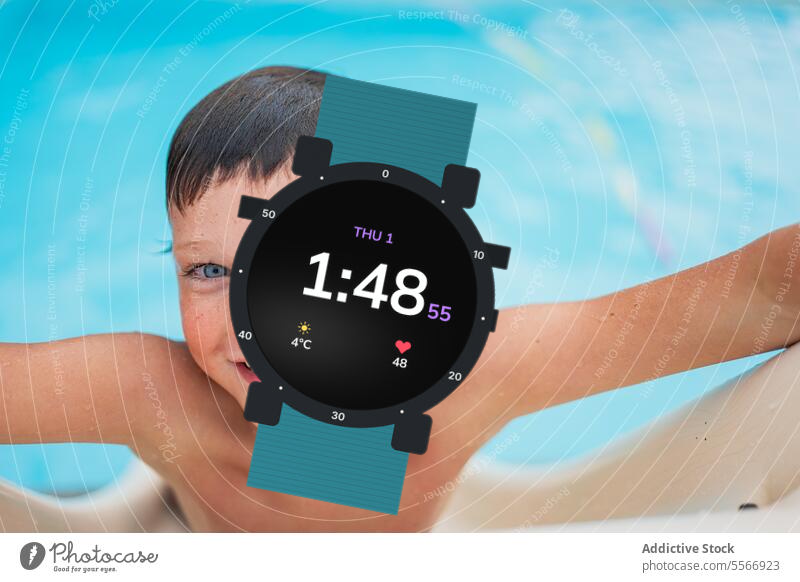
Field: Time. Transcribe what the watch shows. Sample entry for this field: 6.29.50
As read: 1.48.55
